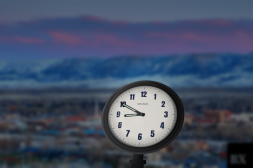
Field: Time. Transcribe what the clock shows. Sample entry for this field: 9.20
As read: 8.50
